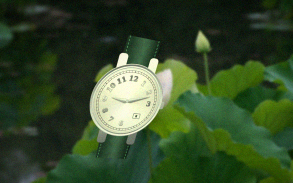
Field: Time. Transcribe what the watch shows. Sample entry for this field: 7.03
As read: 9.12
